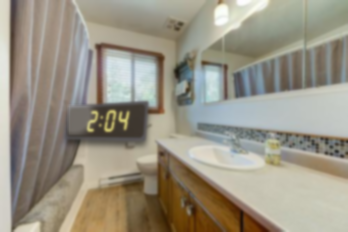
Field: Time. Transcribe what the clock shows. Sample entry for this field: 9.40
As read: 2.04
